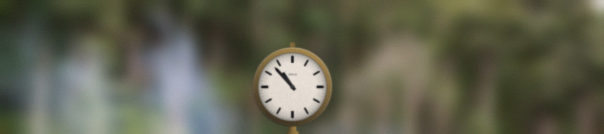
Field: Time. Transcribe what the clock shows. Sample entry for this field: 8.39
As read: 10.53
